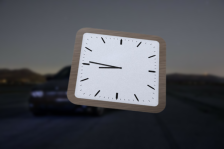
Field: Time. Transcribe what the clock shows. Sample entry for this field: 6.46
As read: 8.46
